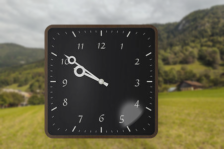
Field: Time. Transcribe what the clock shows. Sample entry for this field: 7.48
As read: 9.51
